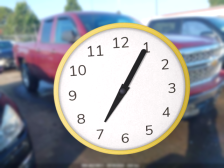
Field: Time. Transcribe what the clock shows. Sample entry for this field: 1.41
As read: 7.05
